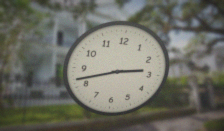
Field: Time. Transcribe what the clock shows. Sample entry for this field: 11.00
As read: 2.42
